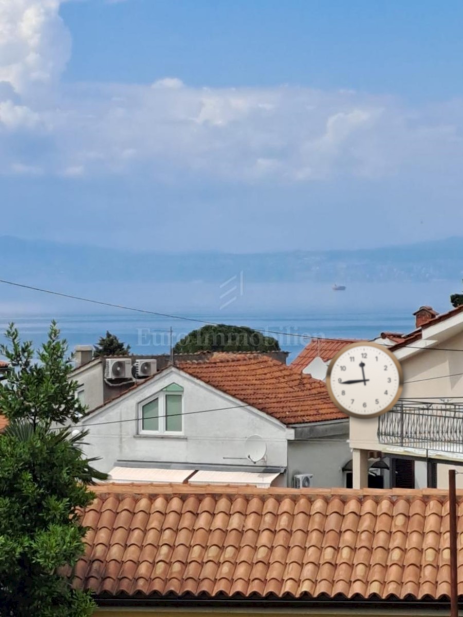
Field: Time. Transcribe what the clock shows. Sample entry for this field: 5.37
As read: 11.44
